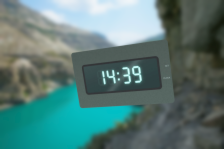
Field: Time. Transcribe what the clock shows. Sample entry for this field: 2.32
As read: 14.39
